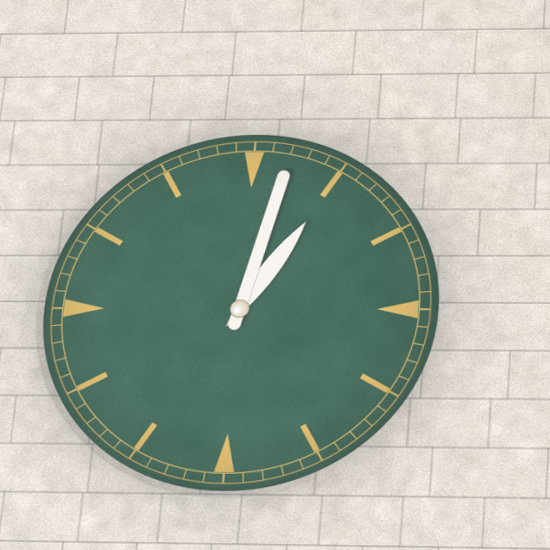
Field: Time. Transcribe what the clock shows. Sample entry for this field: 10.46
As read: 1.02
